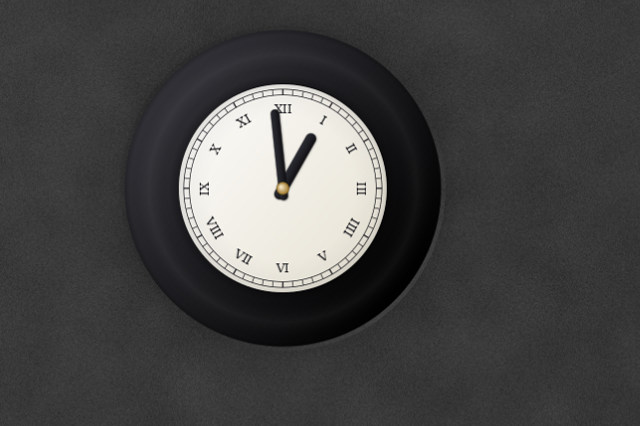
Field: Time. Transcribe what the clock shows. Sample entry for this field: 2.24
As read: 12.59
